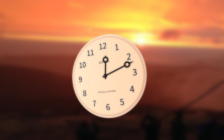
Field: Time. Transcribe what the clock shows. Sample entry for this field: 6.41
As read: 12.12
